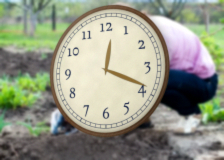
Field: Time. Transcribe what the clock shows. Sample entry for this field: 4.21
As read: 12.19
